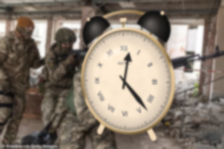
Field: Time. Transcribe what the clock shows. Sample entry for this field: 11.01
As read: 12.23
